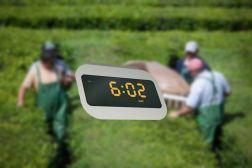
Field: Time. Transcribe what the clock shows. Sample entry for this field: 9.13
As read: 6.02
